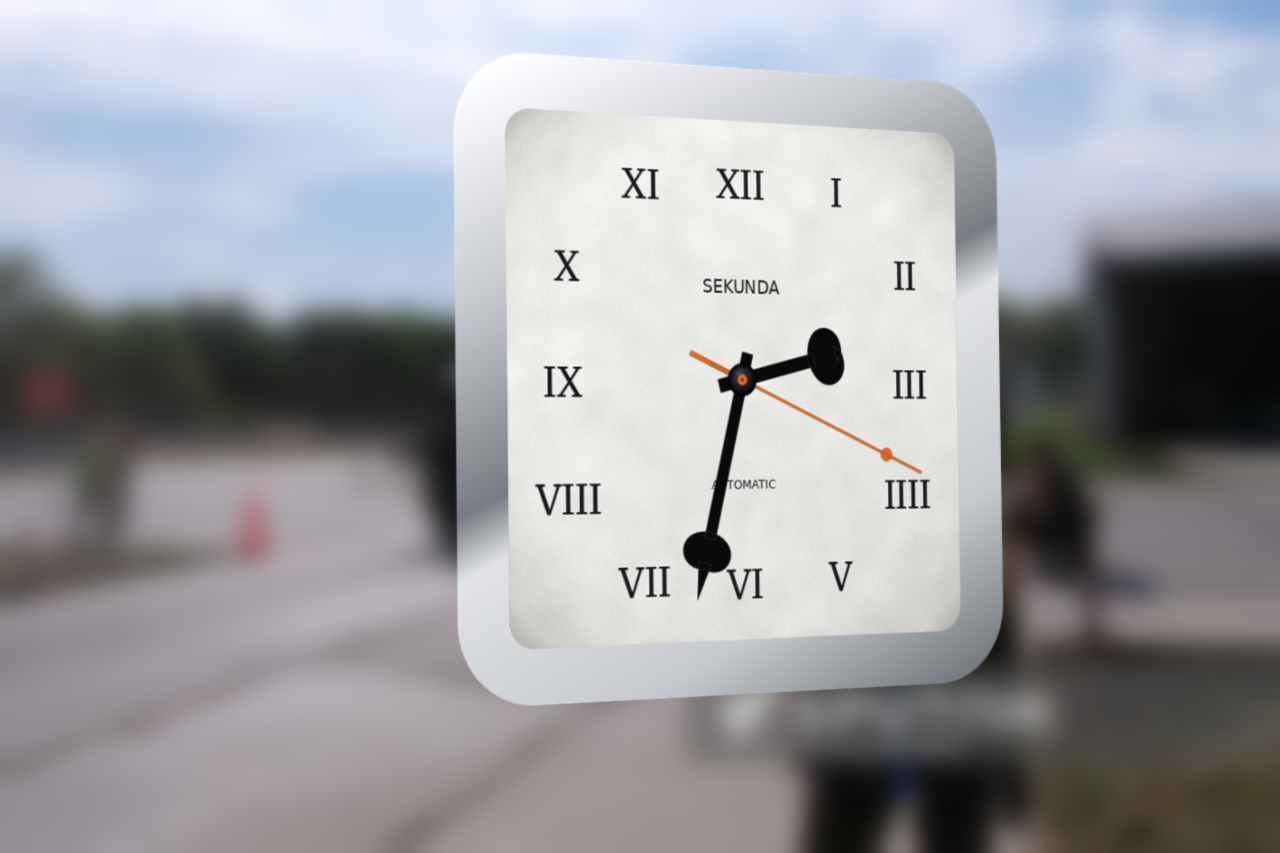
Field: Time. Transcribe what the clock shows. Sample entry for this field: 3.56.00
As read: 2.32.19
